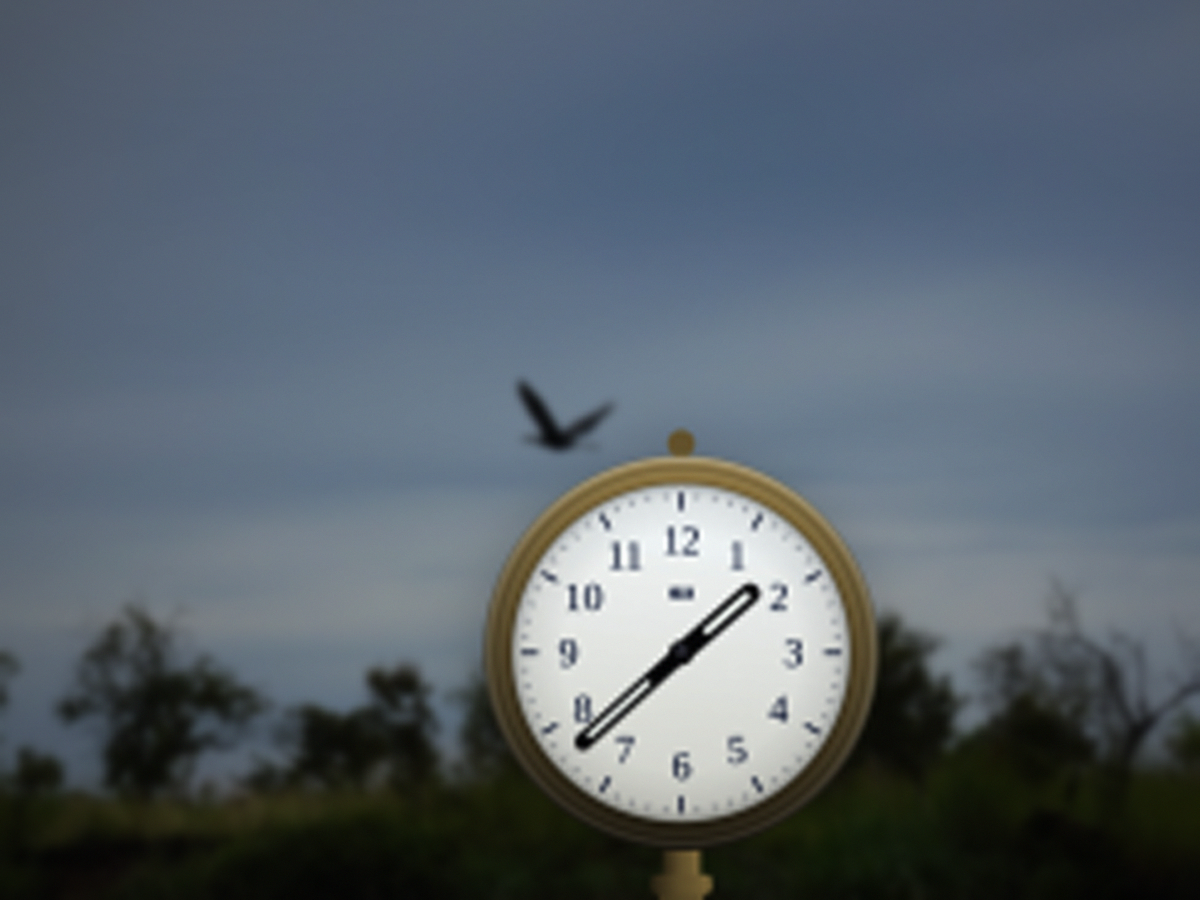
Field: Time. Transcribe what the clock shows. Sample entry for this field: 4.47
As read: 1.38
